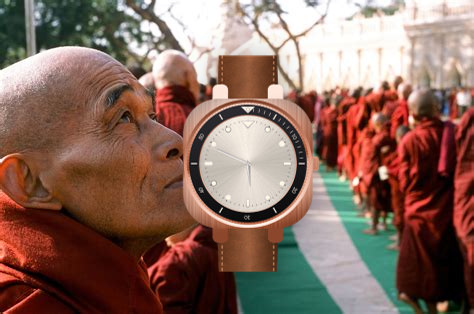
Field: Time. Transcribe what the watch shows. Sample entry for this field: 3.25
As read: 5.49
